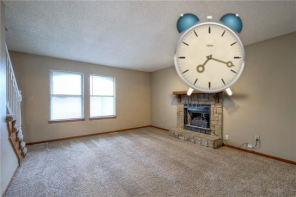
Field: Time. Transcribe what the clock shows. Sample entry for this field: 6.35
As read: 7.18
